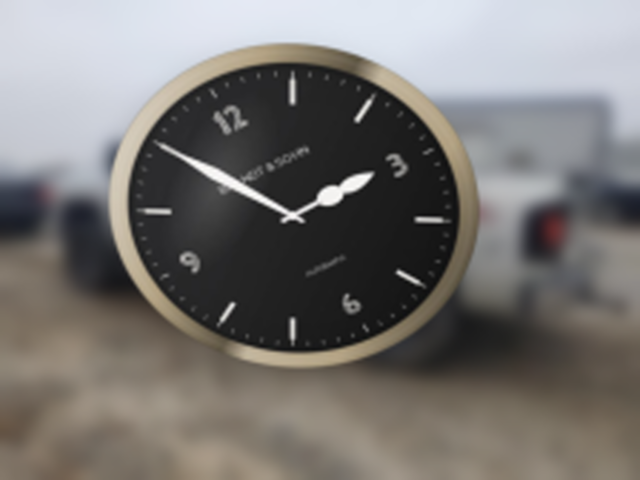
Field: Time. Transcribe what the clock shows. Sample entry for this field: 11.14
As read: 2.55
